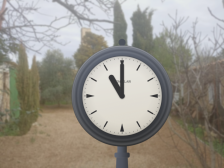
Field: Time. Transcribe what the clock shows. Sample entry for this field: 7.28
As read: 11.00
